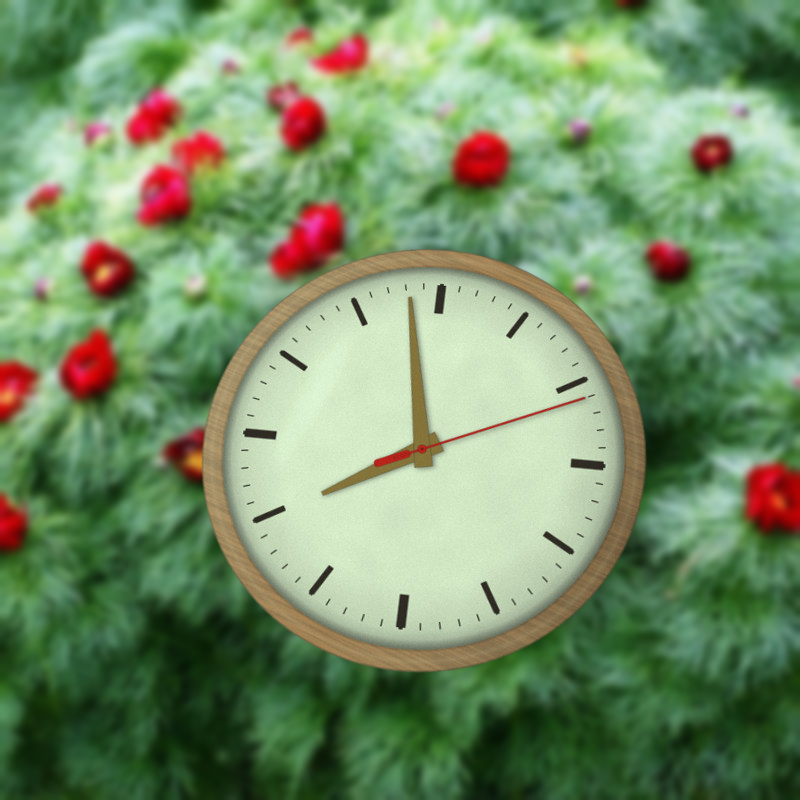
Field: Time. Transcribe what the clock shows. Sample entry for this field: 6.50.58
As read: 7.58.11
